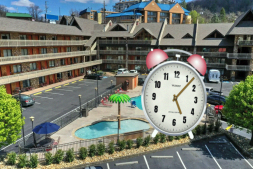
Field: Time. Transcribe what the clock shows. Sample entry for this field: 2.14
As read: 5.07
